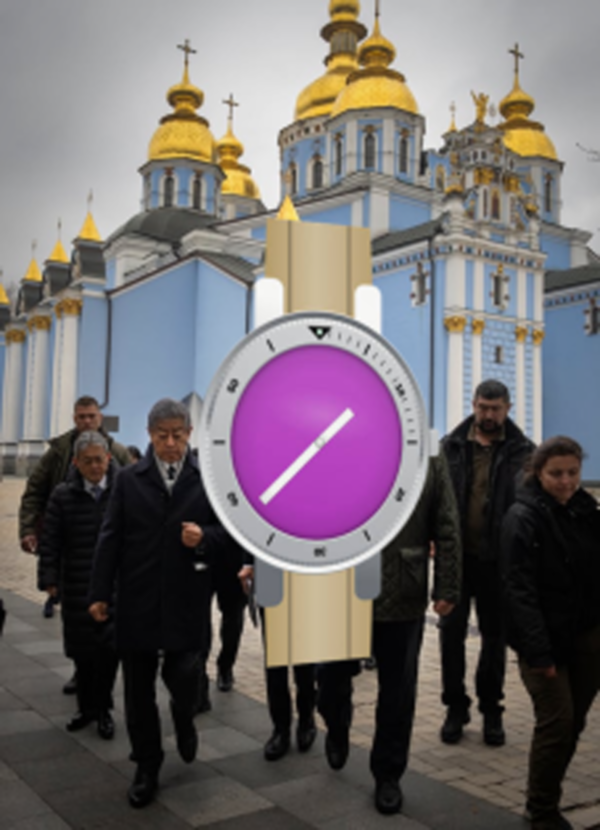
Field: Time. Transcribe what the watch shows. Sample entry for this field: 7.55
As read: 1.38
